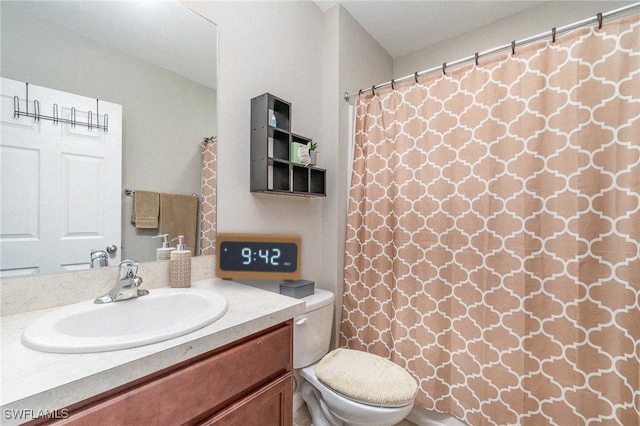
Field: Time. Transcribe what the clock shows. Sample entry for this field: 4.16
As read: 9.42
